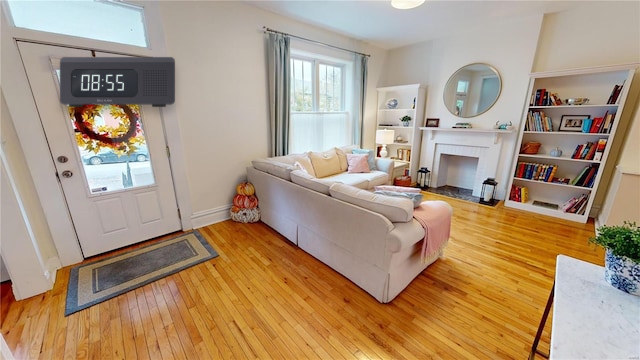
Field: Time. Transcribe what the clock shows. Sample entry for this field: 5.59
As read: 8.55
